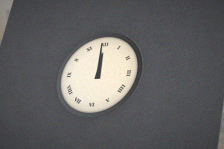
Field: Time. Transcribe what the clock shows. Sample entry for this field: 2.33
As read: 11.59
